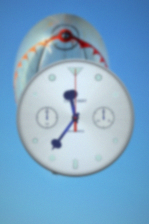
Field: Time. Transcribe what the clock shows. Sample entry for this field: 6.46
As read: 11.36
